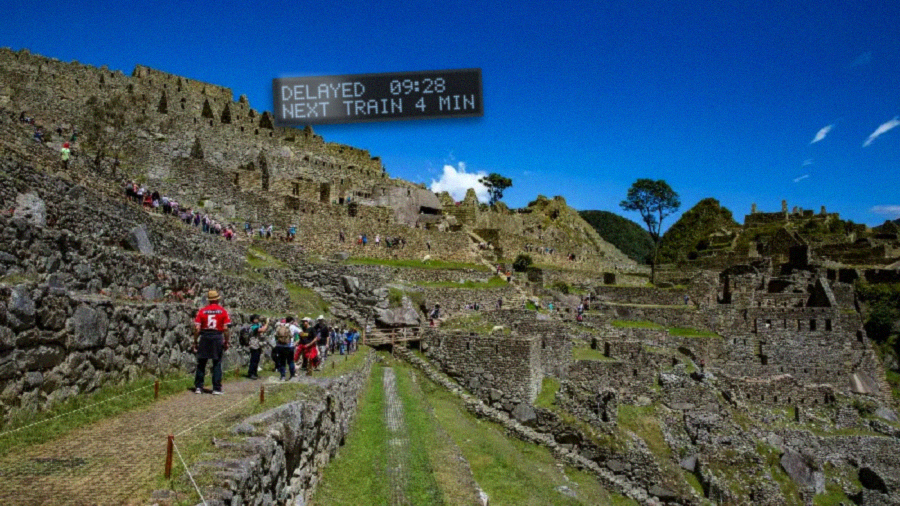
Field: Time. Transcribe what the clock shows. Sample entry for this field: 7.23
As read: 9.28
